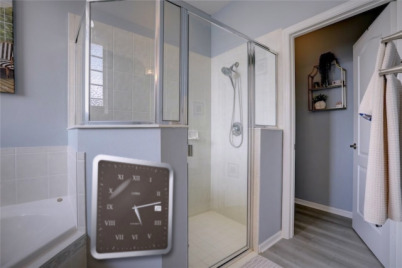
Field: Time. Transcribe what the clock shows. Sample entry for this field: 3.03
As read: 5.13
